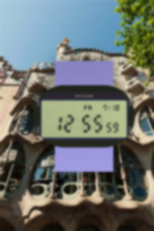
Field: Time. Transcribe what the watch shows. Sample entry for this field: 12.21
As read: 12.55
